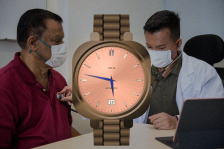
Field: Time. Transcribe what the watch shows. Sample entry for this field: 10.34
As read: 5.47
